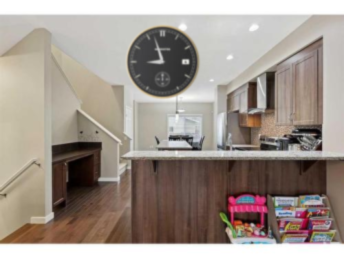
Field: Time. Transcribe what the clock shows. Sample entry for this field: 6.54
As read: 8.57
